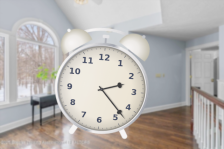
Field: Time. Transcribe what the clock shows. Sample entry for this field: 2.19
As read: 2.23
